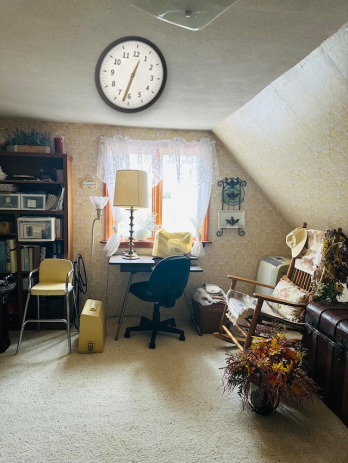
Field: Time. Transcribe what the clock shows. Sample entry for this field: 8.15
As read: 12.32
